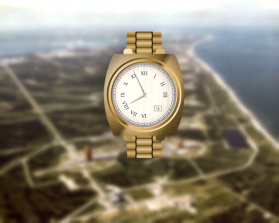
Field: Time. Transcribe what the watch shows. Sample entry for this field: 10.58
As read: 7.56
